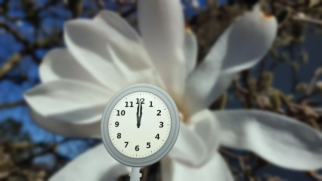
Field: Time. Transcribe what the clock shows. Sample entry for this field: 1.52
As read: 12.00
